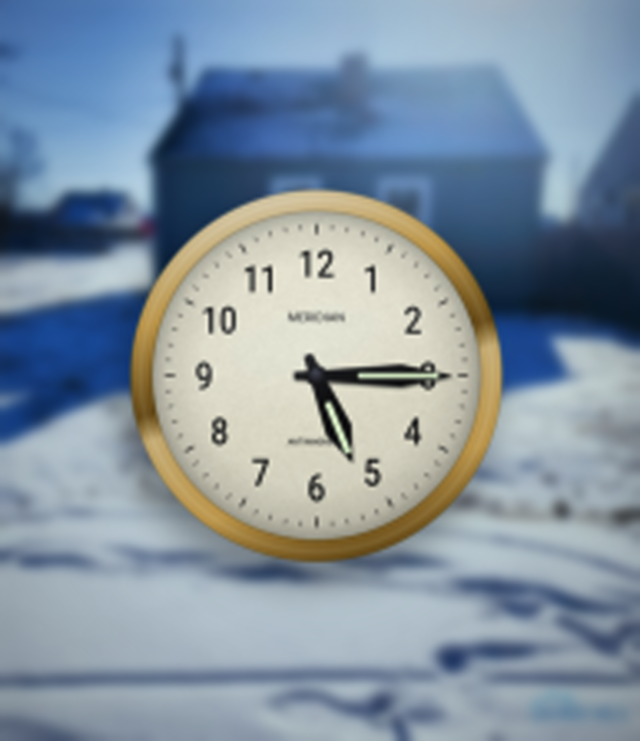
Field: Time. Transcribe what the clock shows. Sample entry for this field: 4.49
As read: 5.15
